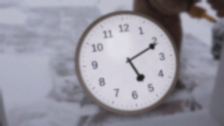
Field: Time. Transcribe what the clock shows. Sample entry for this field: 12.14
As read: 5.11
